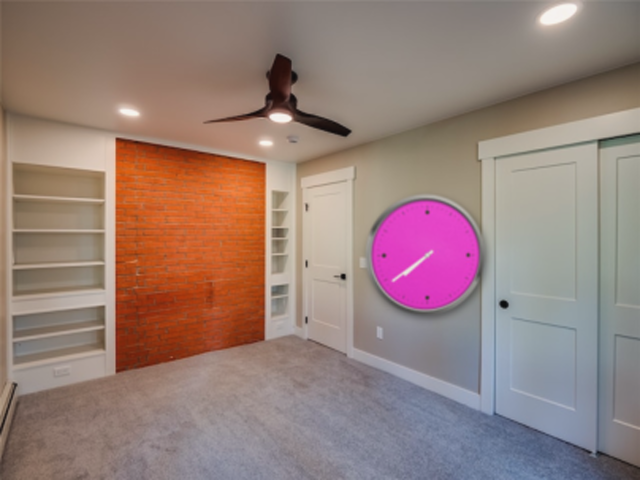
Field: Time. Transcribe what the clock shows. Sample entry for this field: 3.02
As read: 7.39
